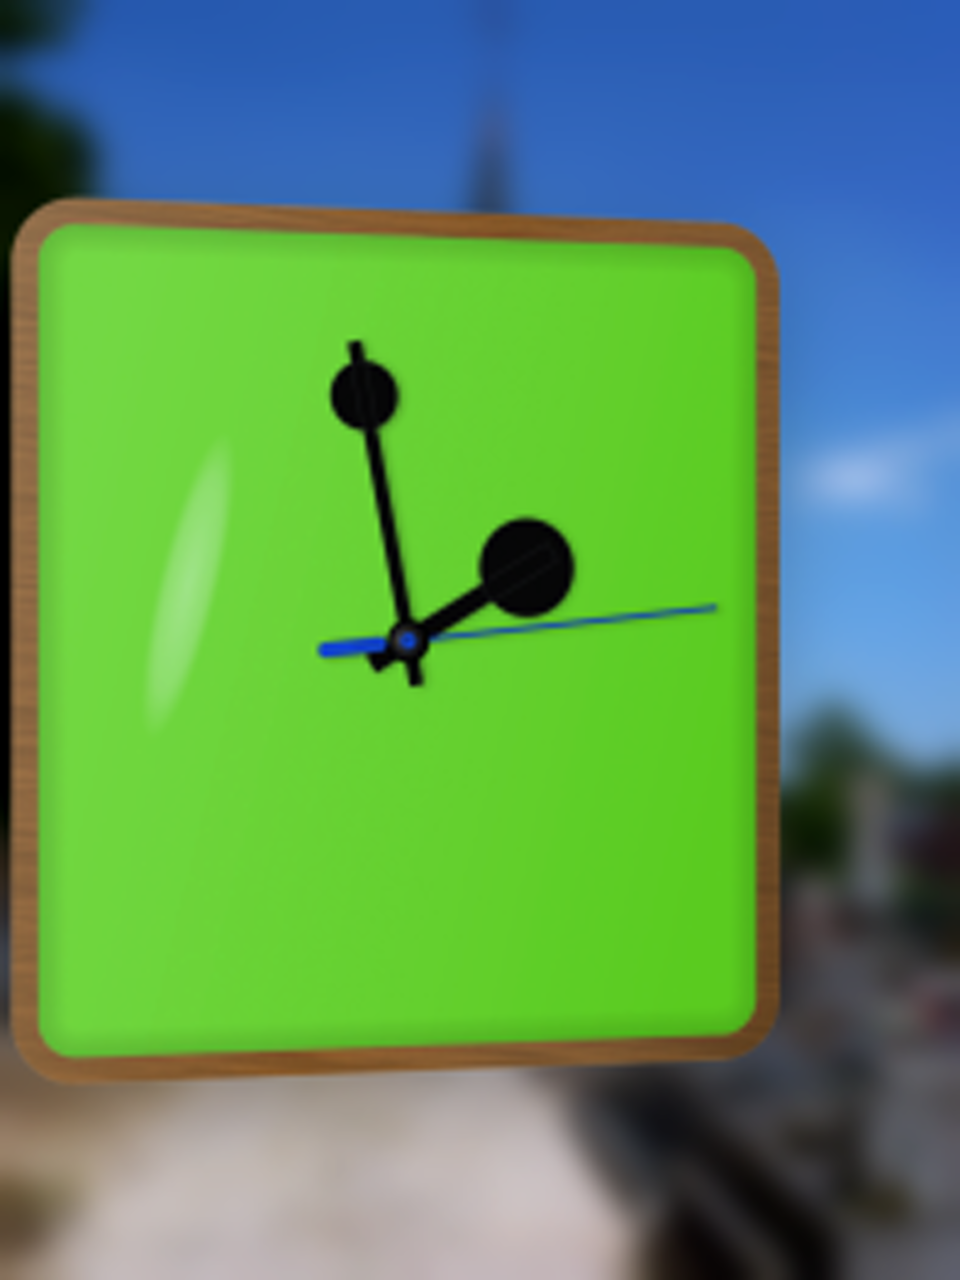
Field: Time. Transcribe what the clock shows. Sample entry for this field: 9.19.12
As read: 1.58.14
